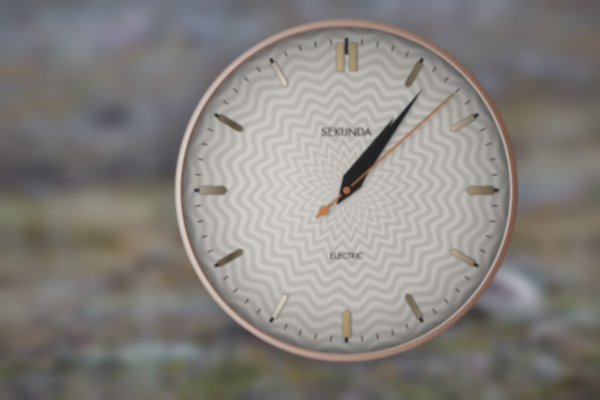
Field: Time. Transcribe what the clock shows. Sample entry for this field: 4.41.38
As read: 1.06.08
